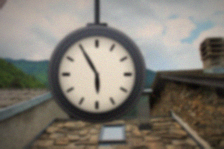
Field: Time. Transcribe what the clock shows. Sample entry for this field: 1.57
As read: 5.55
